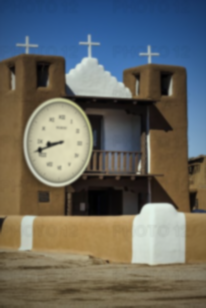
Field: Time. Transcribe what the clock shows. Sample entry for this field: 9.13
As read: 8.42
